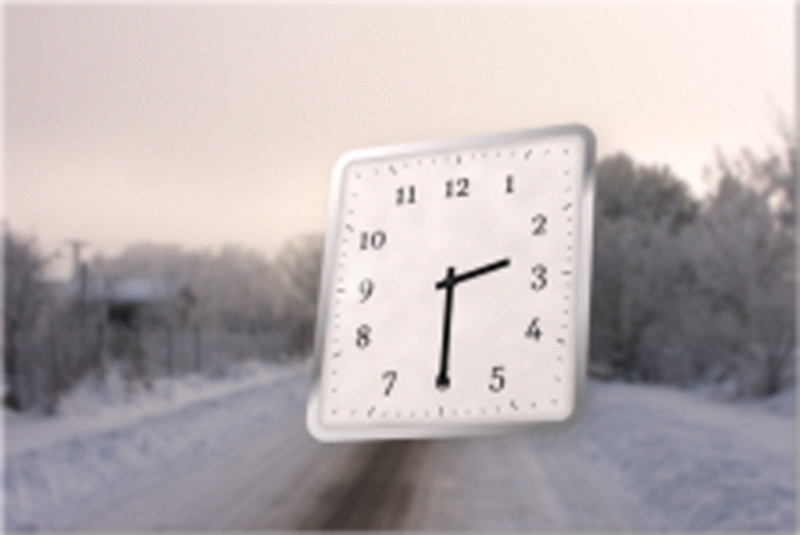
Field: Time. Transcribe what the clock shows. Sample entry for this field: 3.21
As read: 2.30
